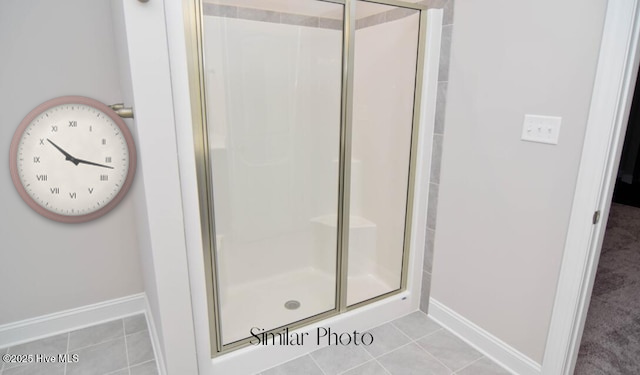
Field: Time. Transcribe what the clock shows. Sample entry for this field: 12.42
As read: 10.17
